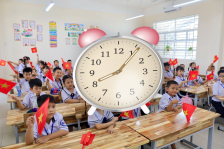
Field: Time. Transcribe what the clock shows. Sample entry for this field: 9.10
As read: 8.06
